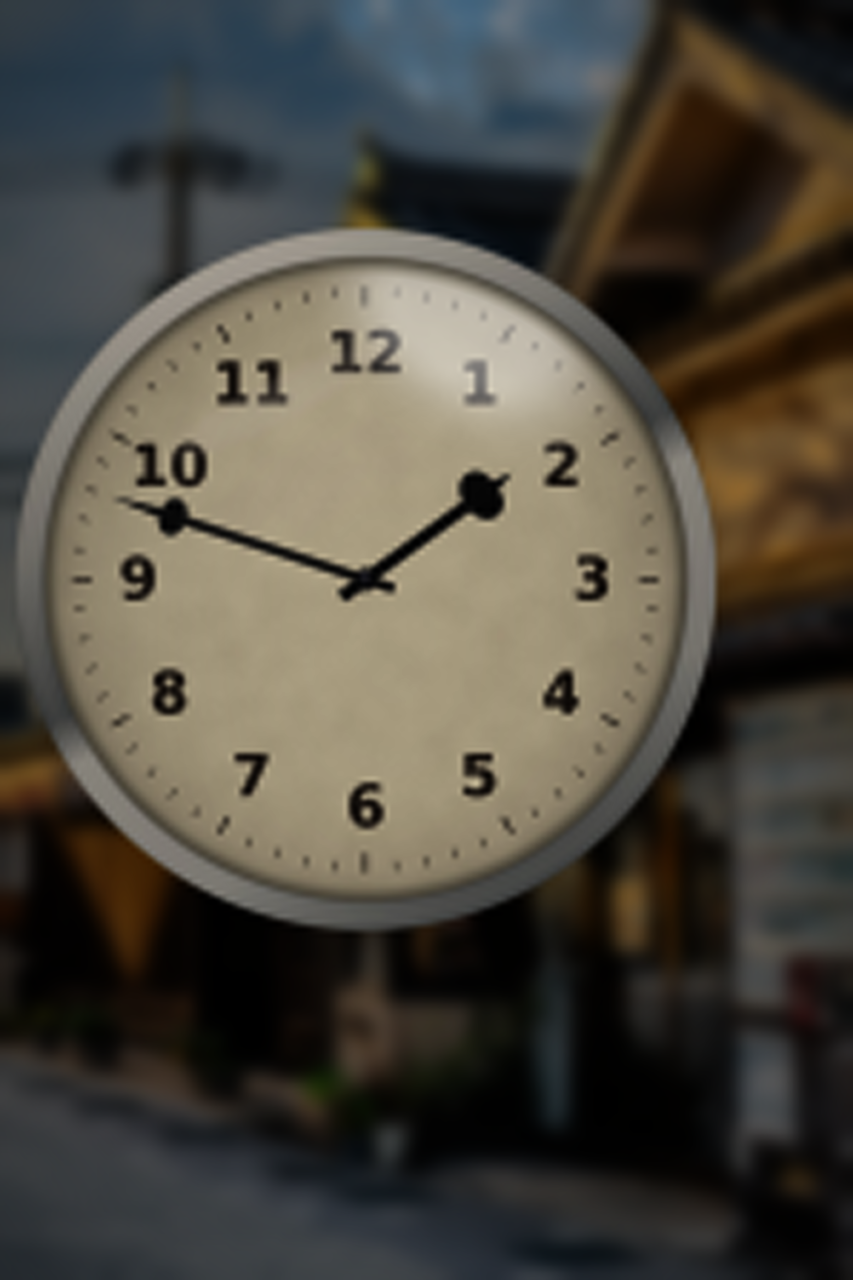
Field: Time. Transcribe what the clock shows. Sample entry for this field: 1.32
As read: 1.48
